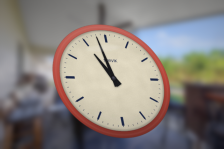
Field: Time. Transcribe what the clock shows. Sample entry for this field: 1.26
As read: 10.58
